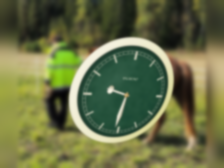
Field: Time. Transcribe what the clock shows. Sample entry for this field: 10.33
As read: 9.31
